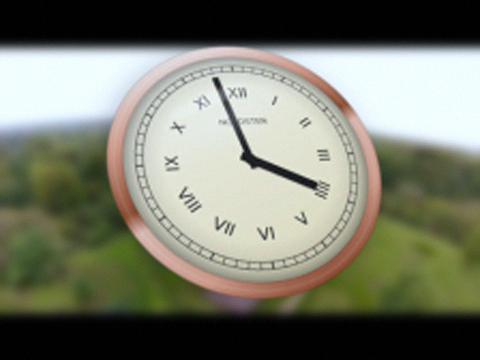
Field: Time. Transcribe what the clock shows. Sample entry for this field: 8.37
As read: 3.58
